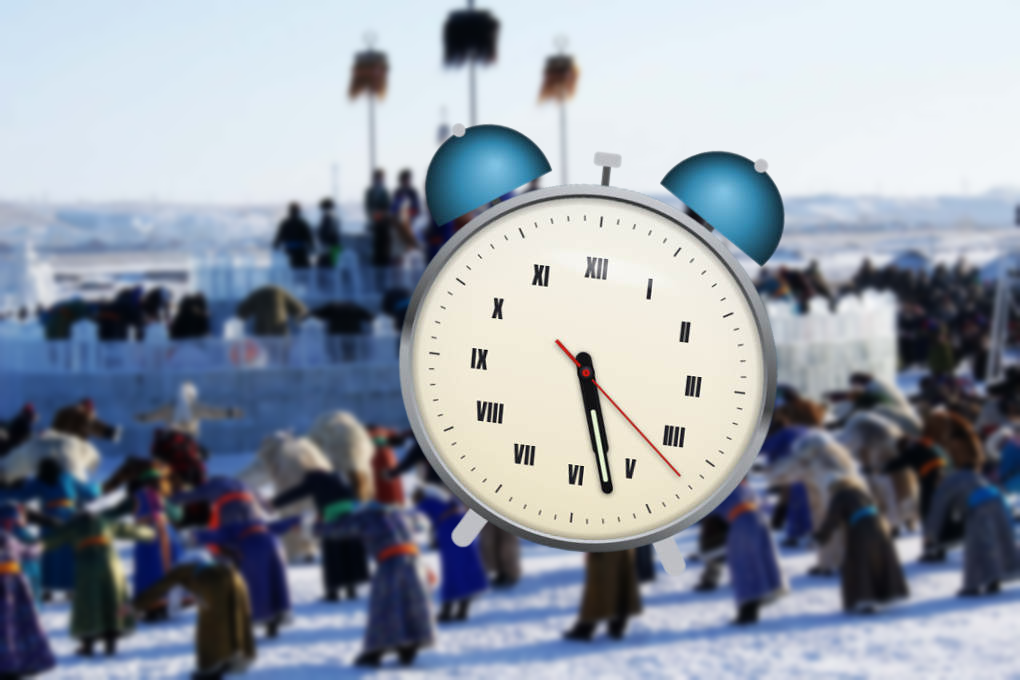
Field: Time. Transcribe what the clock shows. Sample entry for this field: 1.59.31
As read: 5.27.22
